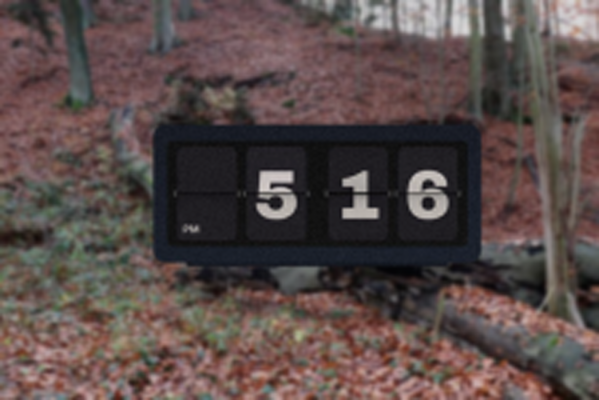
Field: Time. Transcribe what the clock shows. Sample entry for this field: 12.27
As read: 5.16
